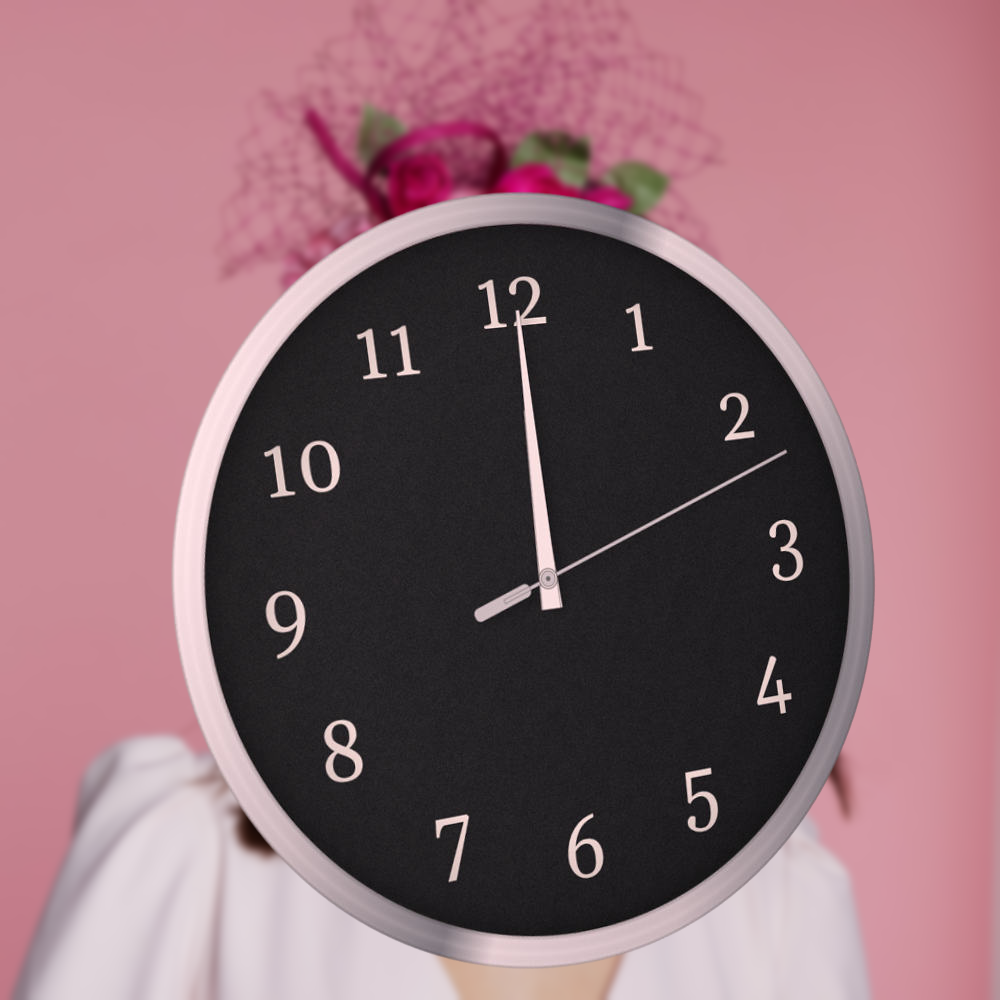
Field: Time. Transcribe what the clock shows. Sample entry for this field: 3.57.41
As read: 12.00.12
